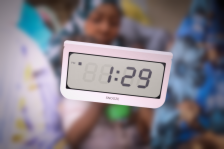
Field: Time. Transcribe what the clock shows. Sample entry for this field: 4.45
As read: 1.29
